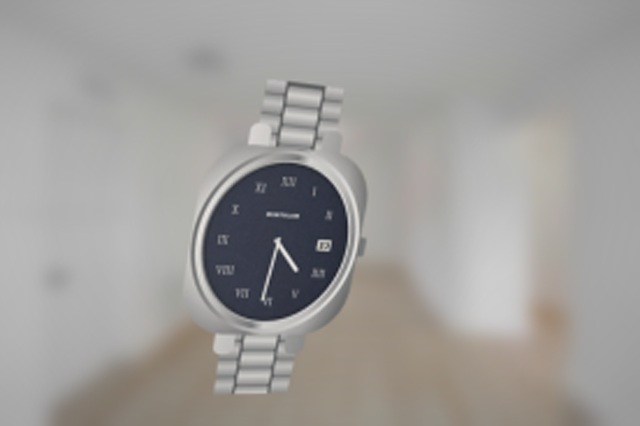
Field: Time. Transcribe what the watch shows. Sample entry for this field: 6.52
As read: 4.31
